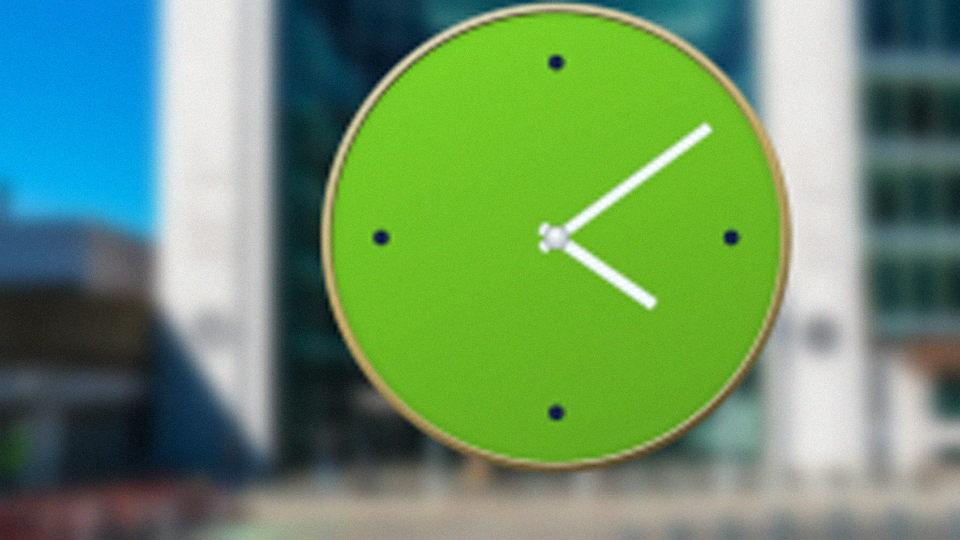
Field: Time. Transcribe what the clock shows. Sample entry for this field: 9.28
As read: 4.09
